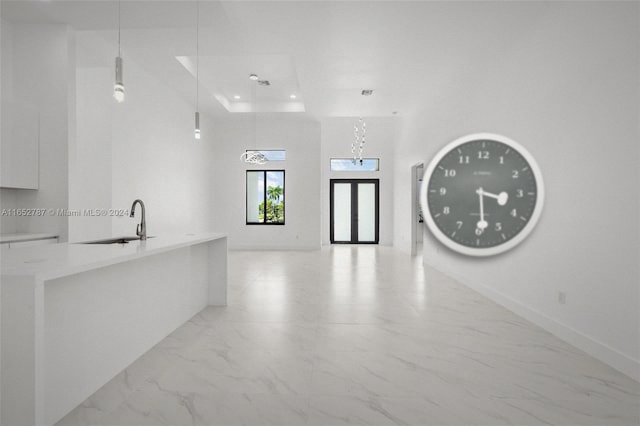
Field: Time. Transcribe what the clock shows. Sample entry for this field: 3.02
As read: 3.29
